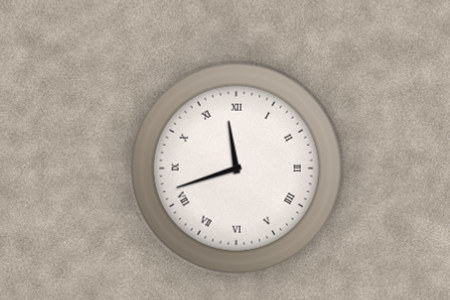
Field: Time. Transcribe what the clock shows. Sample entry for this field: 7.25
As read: 11.42
